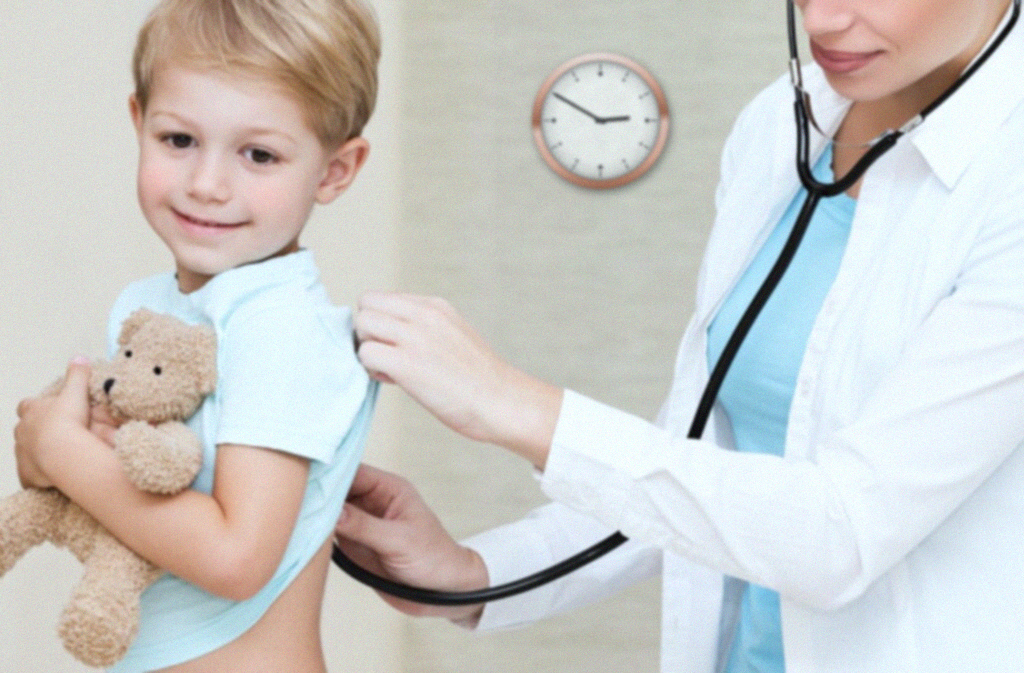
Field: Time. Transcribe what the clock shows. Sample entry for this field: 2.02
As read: 2.50
